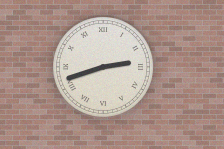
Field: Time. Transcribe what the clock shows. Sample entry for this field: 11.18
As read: 2.42
